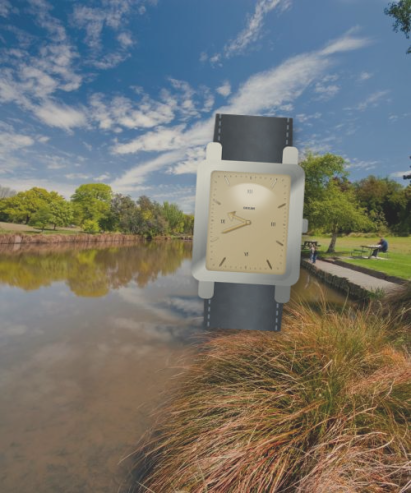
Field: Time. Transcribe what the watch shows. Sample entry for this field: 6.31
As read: 9.41
